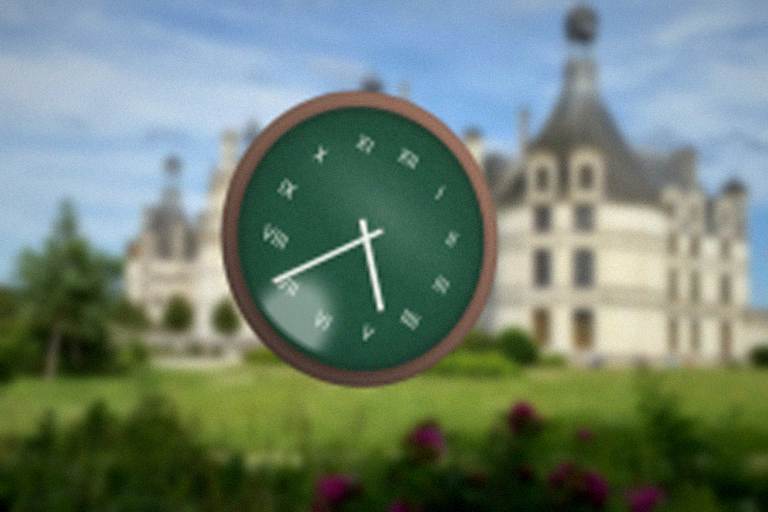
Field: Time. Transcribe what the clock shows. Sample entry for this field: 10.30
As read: 4.36
